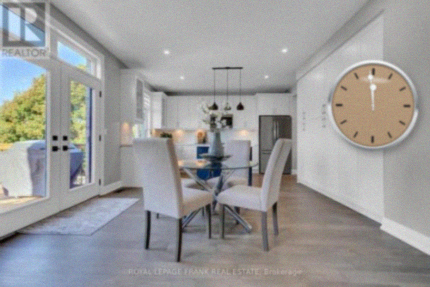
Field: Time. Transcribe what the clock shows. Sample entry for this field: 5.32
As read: 11.59
